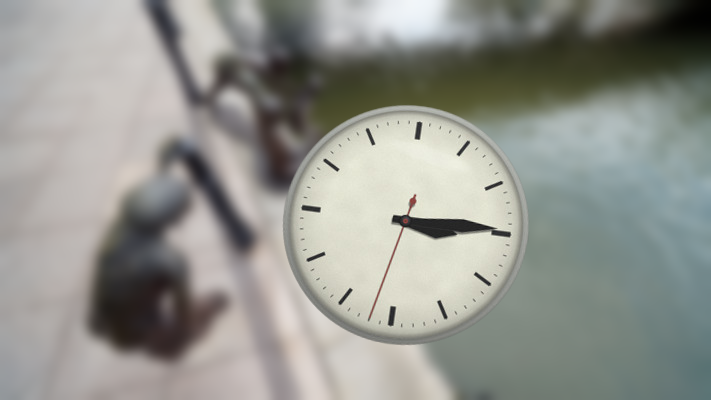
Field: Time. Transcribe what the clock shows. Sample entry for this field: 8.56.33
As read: 3.14.32
